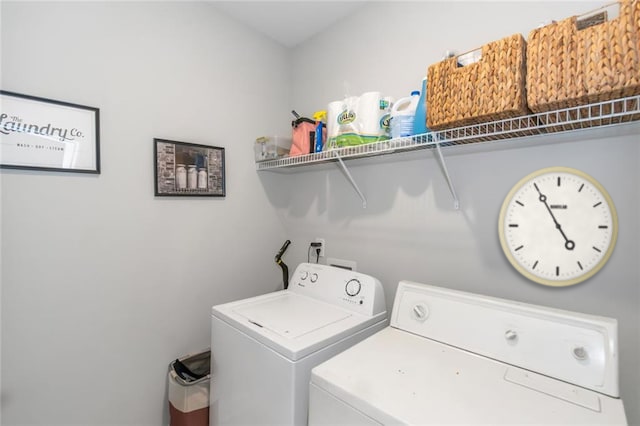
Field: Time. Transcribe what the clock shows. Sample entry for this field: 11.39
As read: 4.55
